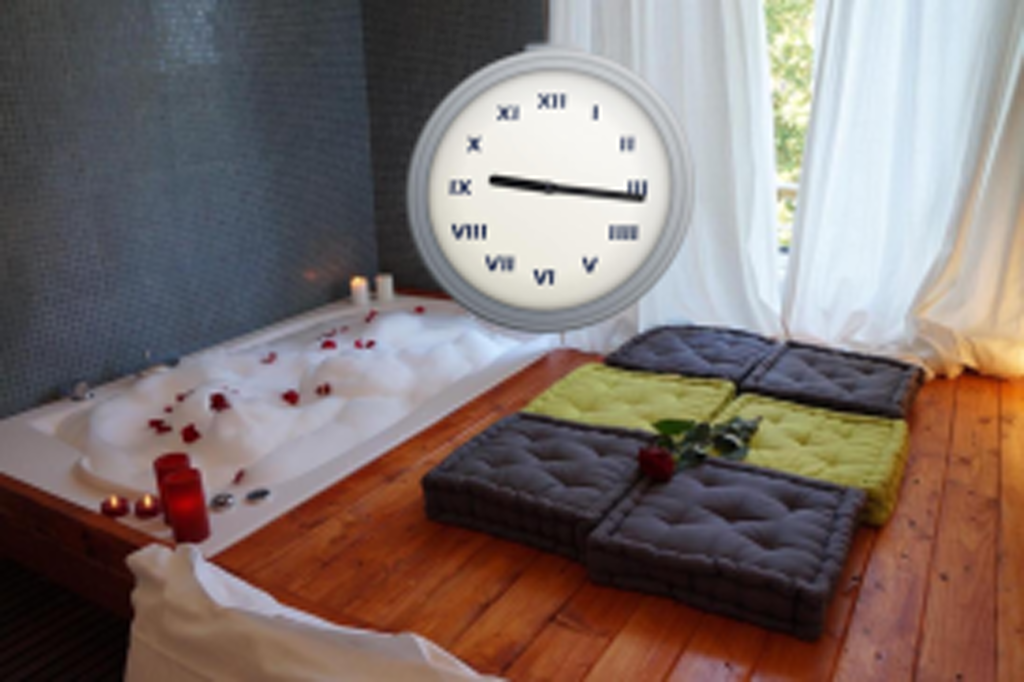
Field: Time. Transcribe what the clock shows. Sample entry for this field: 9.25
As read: 9.16
